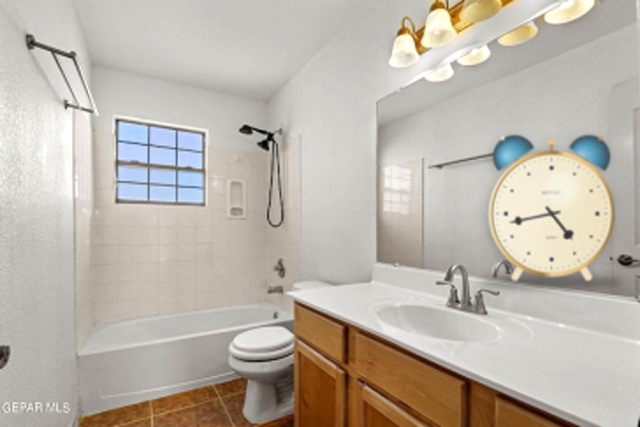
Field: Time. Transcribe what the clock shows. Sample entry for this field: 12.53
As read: 4.43
